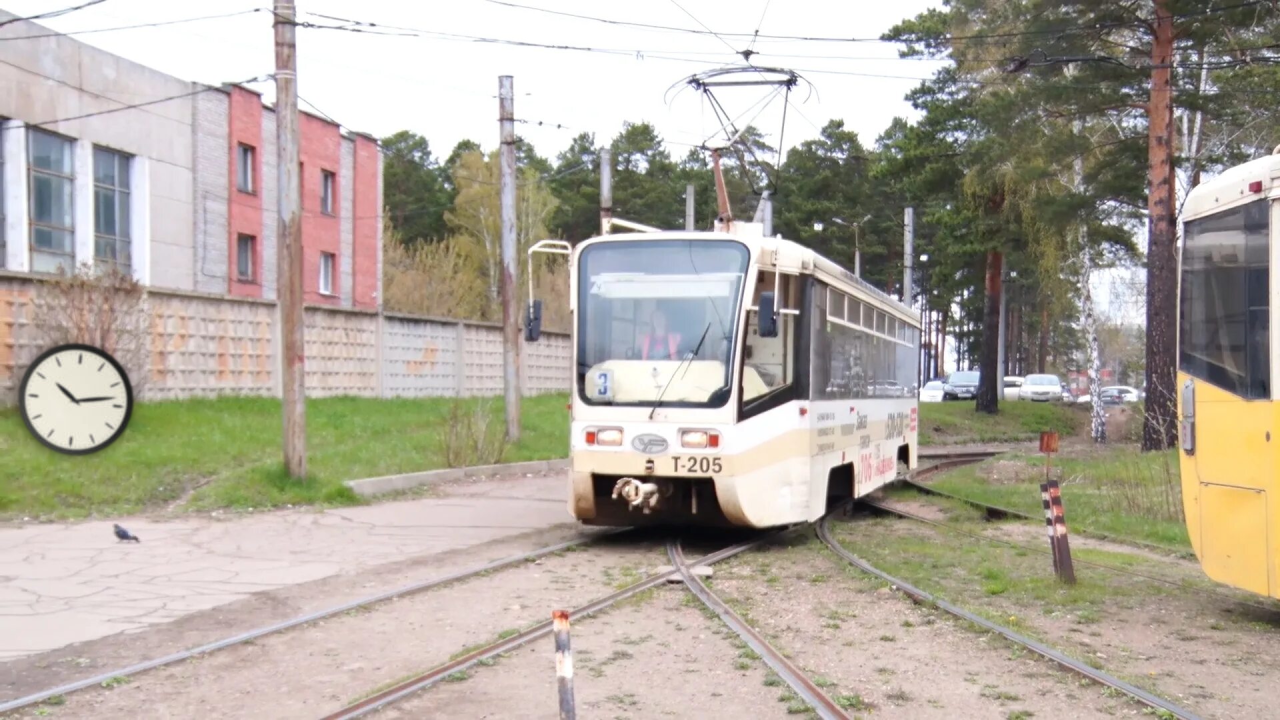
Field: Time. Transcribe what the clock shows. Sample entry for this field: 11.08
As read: 10.13
